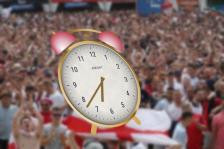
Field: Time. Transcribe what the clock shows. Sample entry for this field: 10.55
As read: 6.38
